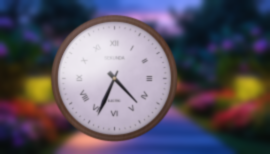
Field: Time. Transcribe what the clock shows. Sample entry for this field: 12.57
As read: 4.34
